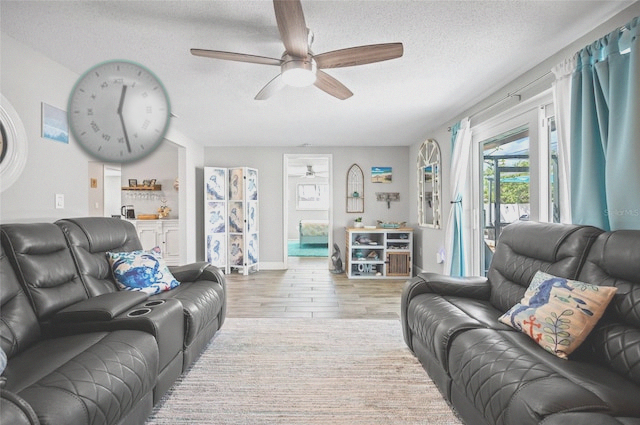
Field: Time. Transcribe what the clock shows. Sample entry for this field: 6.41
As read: 12.28
